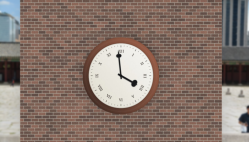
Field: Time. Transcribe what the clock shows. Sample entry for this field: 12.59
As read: 3.59
